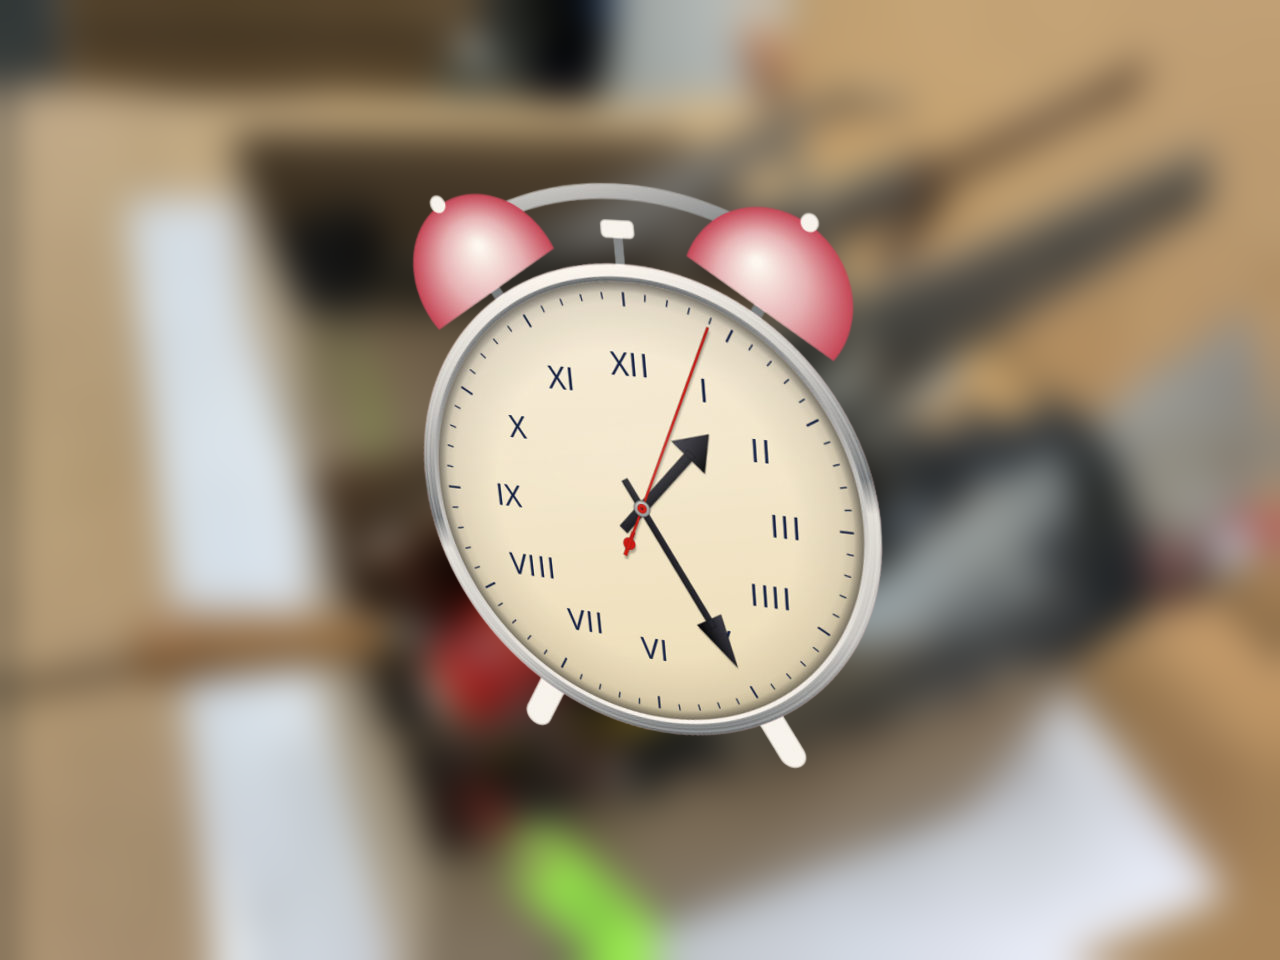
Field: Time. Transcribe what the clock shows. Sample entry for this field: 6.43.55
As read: 1.25.04
